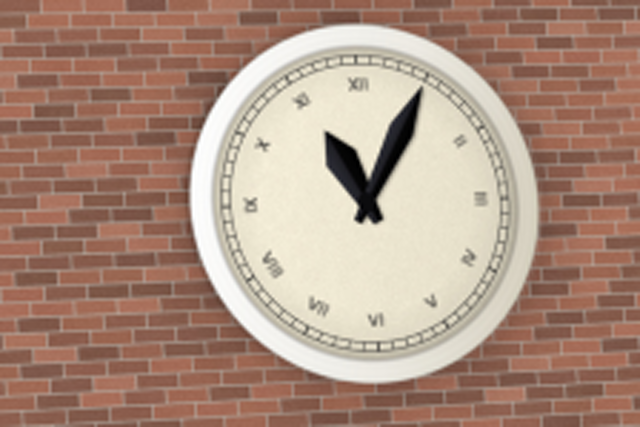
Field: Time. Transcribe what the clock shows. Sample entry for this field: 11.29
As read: 11.05
